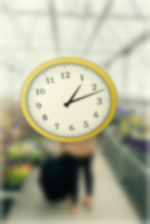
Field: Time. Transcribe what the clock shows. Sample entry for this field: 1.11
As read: 1.12
